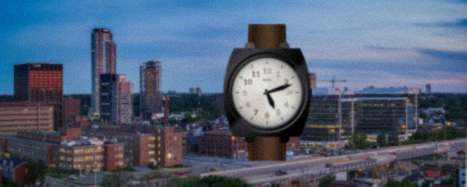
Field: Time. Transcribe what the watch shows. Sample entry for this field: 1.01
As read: 5.12
